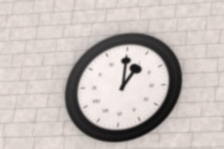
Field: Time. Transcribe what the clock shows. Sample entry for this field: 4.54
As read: 1.00
